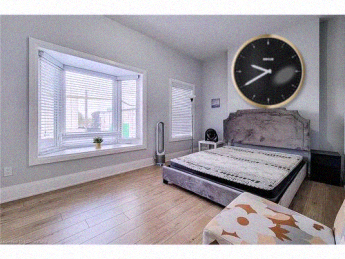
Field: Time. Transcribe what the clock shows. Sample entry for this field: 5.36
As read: 9.40
